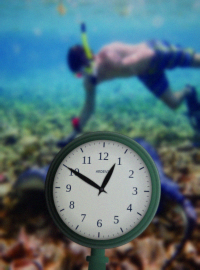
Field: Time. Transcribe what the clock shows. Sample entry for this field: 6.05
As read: 12.50
